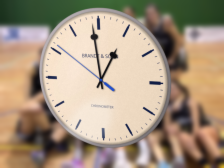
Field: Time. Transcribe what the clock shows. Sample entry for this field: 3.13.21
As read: 12.58.51
